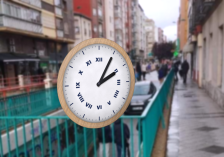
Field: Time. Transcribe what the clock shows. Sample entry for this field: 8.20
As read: 2.05
